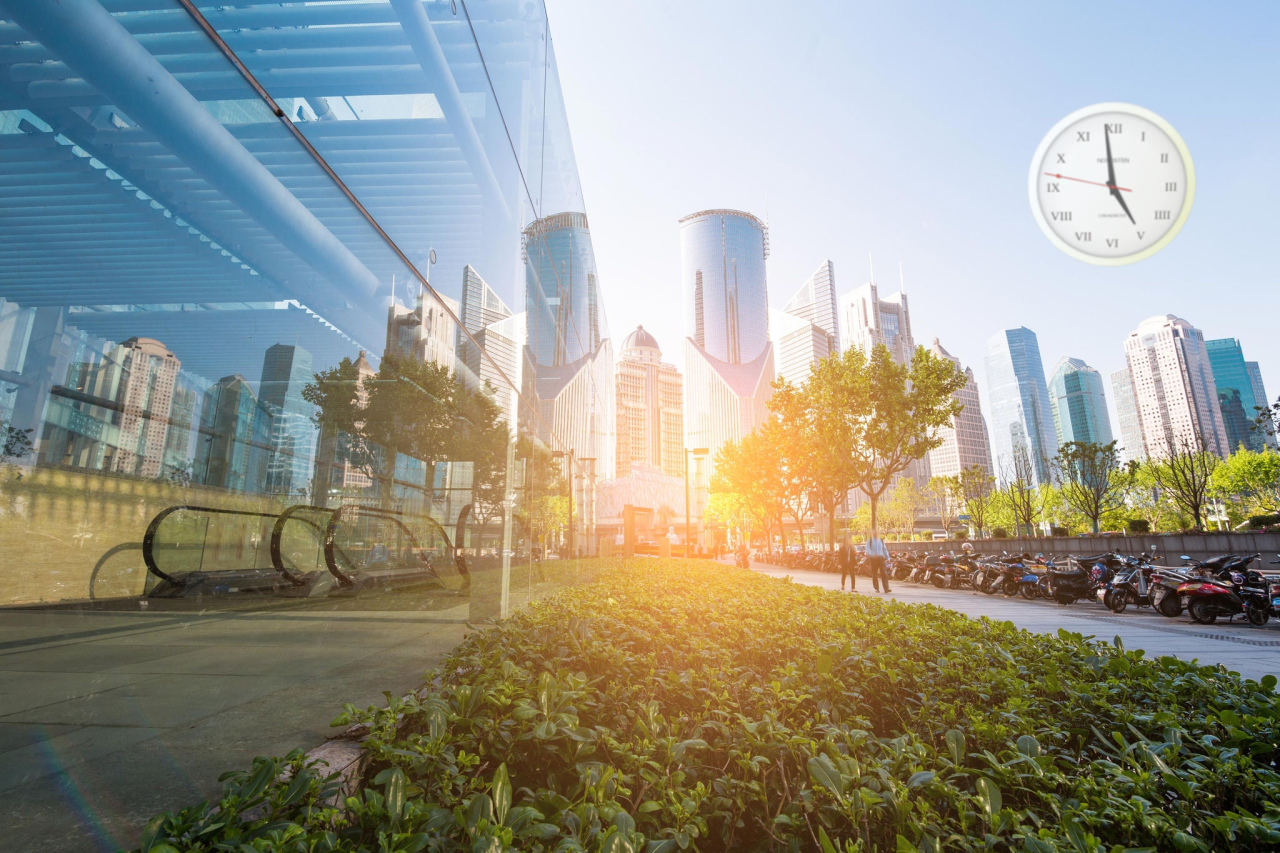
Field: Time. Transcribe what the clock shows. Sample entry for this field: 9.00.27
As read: 4.58.47
